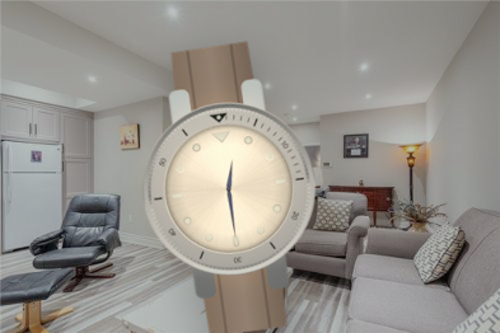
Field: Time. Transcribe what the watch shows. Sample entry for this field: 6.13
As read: 12.30
